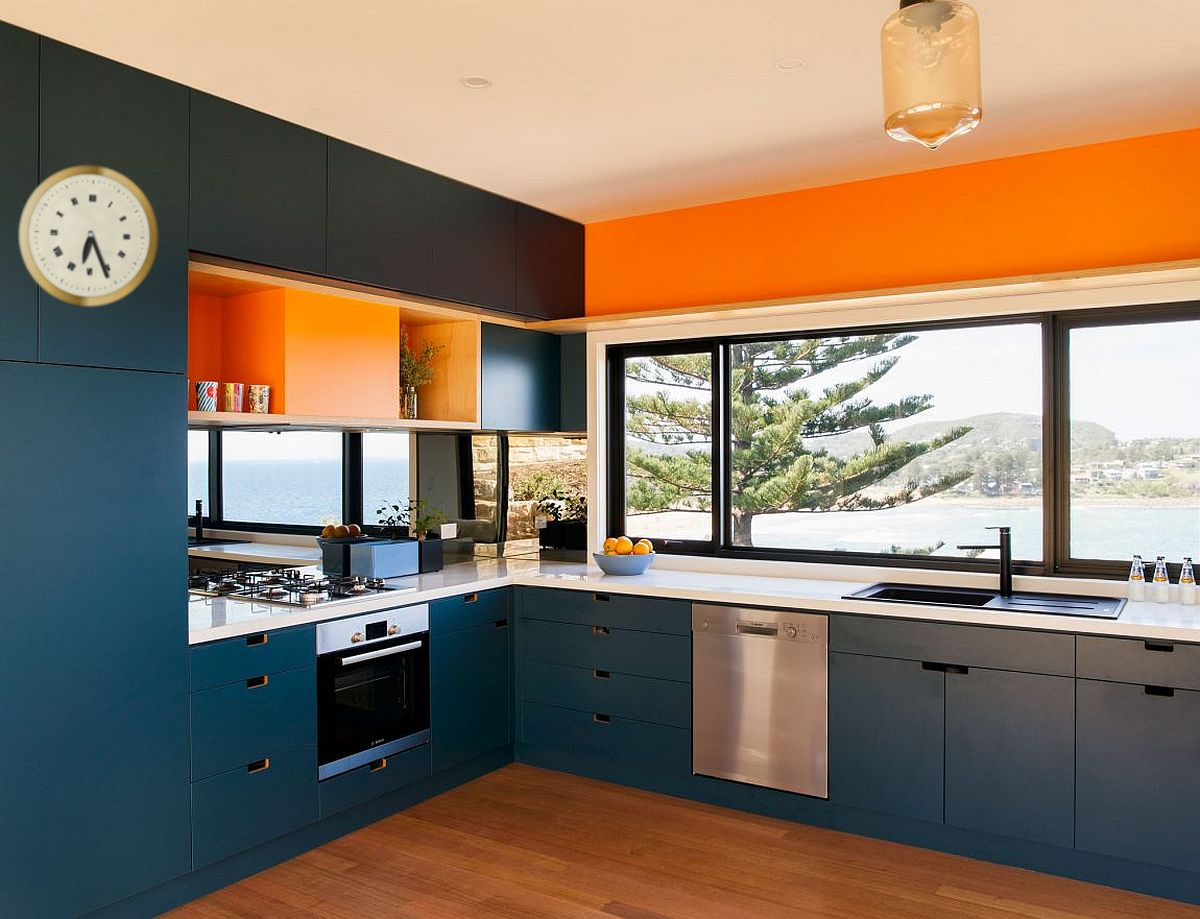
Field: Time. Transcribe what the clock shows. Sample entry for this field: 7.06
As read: 6.26
